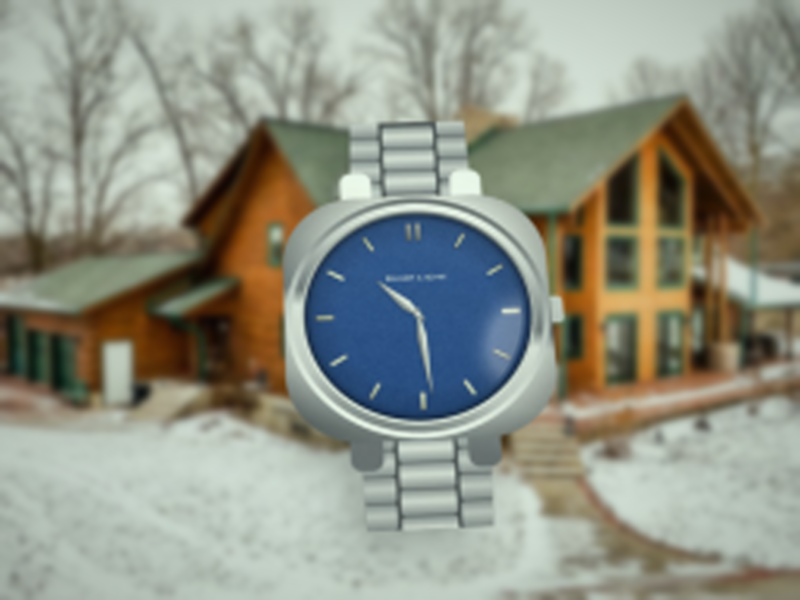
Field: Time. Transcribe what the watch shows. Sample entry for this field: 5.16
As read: 10.29
